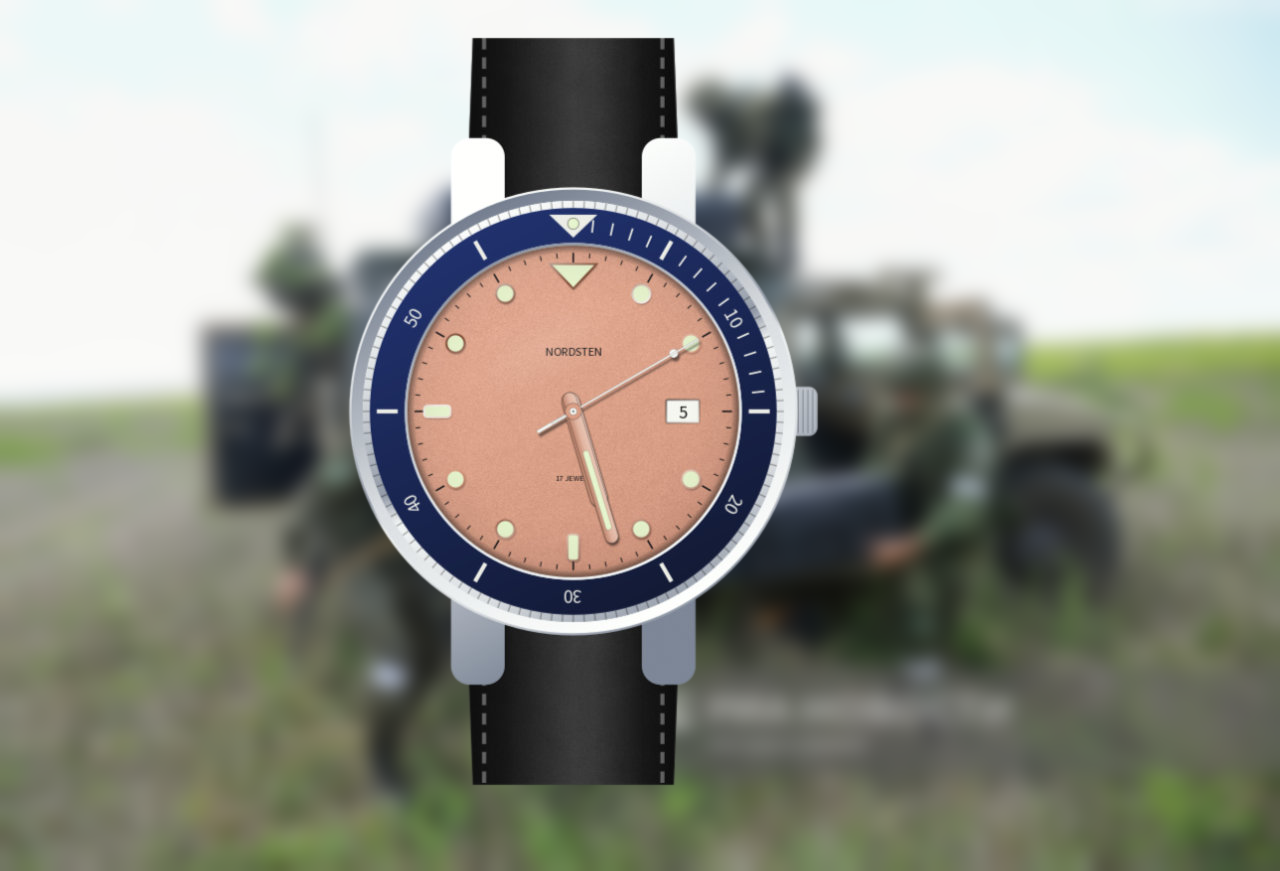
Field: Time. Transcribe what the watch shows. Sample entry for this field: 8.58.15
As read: 5.27.10
